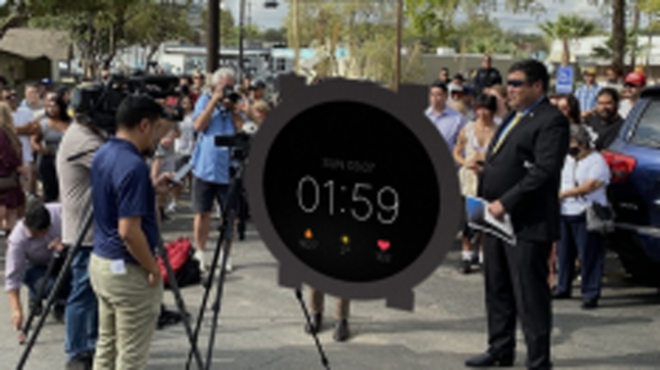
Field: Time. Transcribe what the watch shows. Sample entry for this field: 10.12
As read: 1.59
